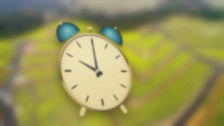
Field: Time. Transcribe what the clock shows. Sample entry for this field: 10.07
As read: 10.00
